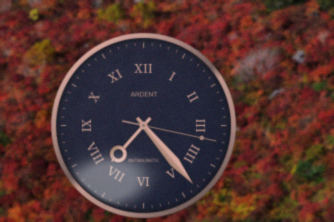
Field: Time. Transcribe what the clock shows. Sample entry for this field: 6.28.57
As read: 7.23.17
